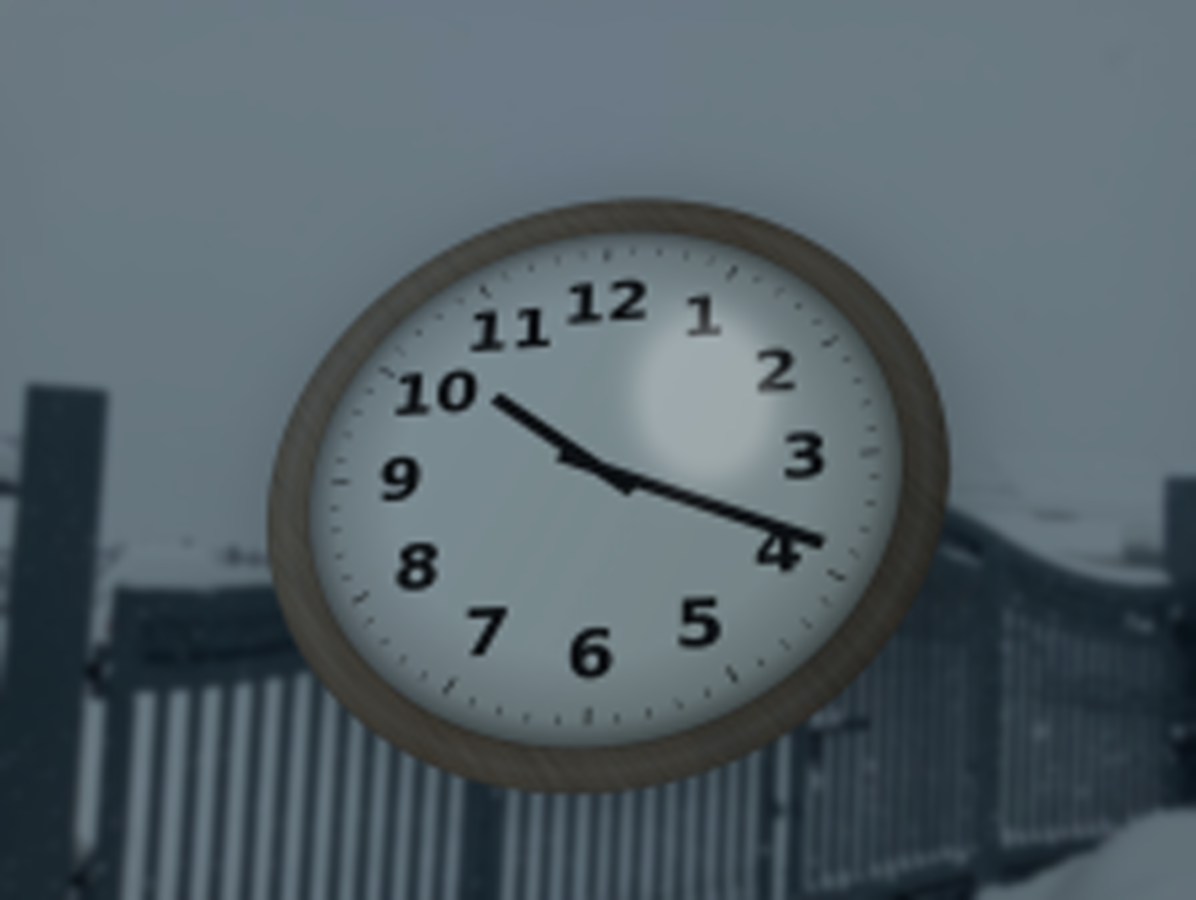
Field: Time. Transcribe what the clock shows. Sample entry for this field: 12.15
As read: 10.19
